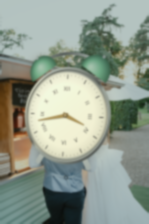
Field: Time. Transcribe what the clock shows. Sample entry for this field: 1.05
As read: 3.43
